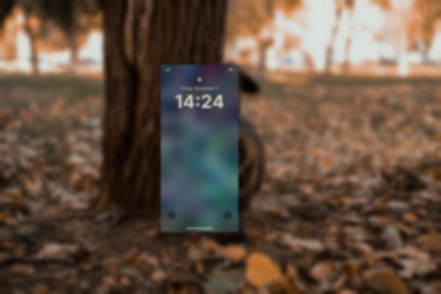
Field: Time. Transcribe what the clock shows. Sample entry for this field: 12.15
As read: 14.24
